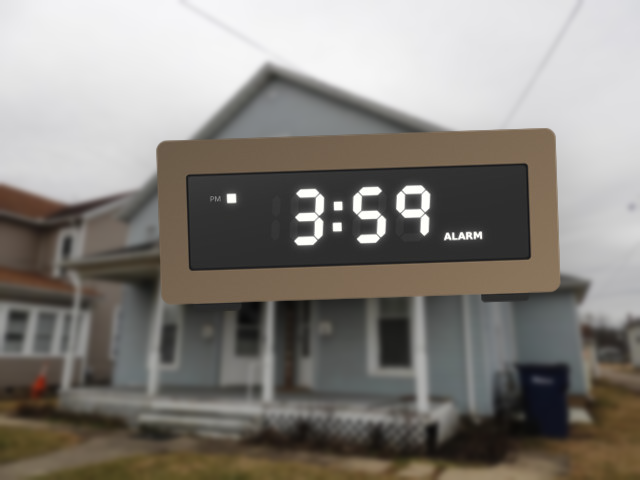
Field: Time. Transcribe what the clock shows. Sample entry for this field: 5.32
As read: 3.59
